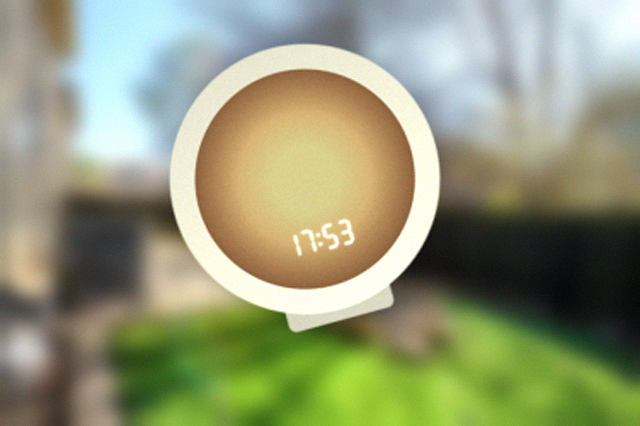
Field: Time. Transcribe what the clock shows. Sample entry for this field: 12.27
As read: 17.53
